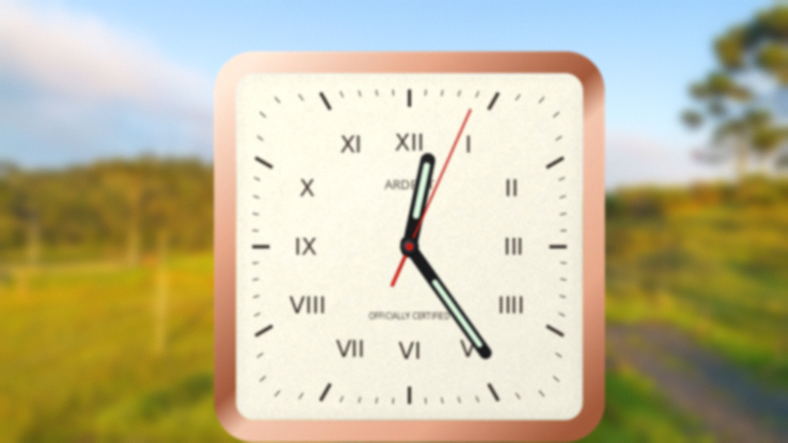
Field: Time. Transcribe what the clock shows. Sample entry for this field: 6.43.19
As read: 12.24.04
